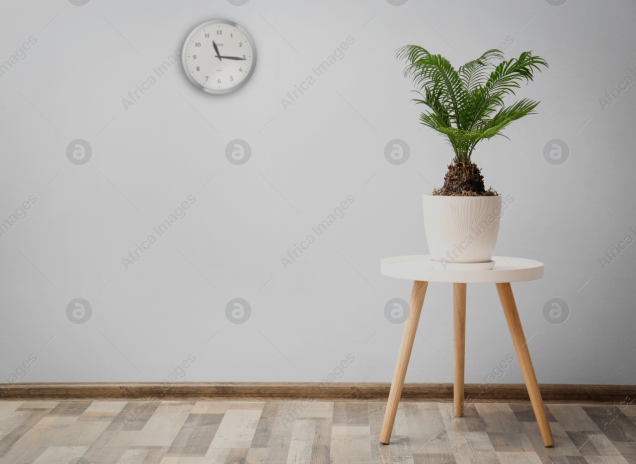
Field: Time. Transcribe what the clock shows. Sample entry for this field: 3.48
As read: 11.16
